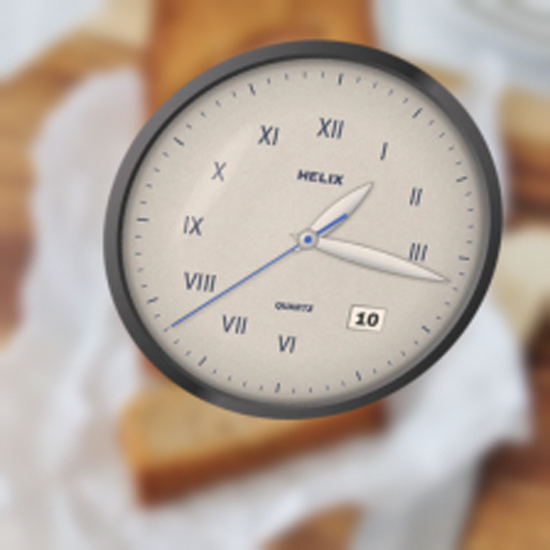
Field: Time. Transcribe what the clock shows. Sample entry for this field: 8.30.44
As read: 1.16.38
